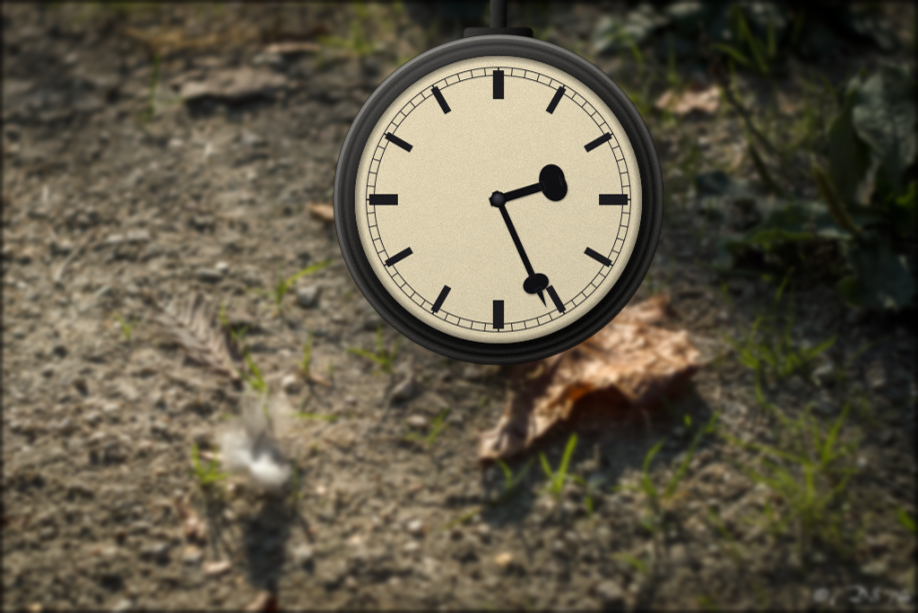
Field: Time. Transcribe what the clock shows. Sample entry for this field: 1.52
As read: 2.26
